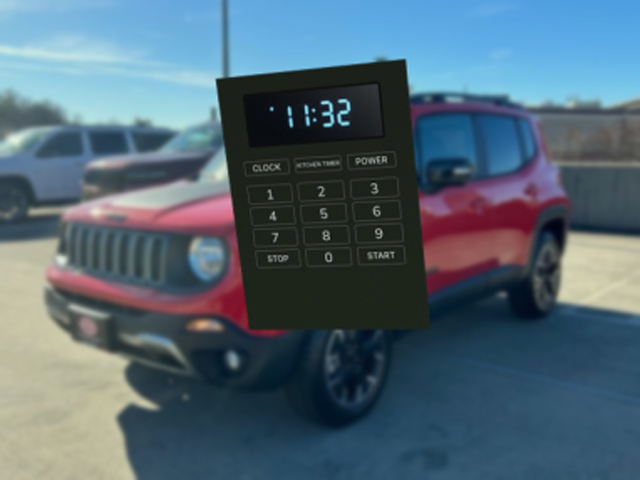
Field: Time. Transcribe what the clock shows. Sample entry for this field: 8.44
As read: 11.32
